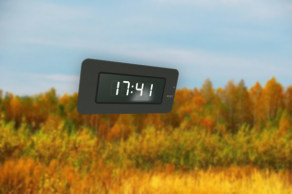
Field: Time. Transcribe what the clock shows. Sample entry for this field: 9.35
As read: 17.41
